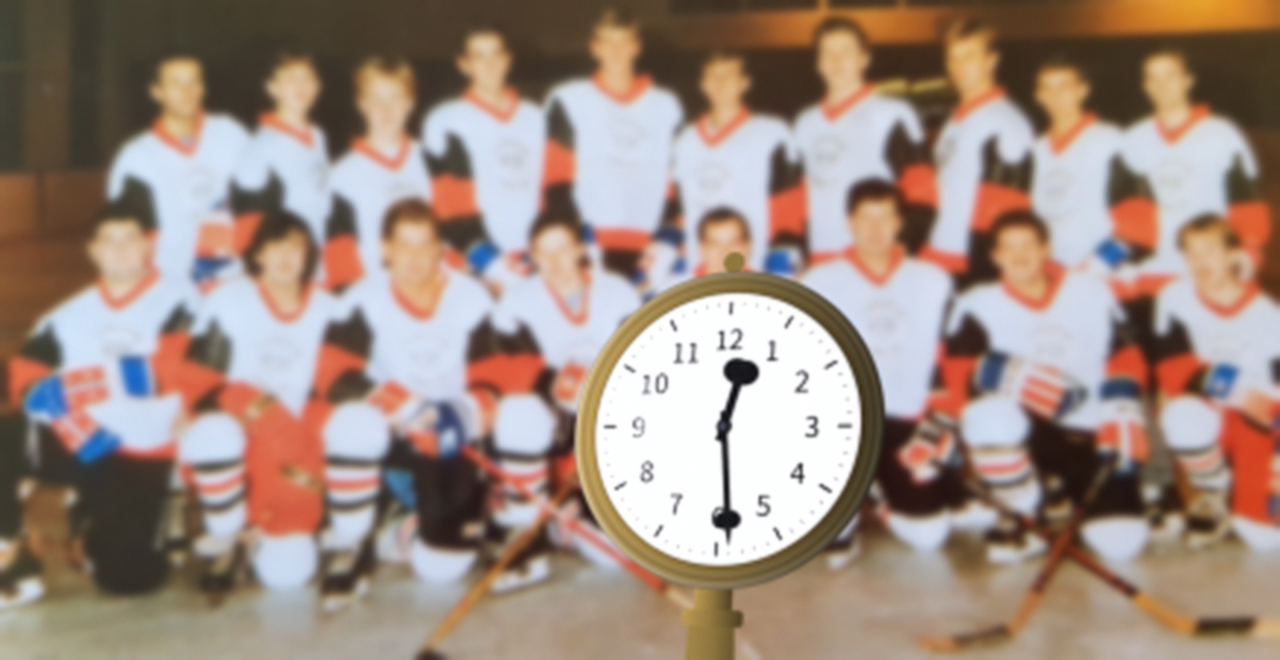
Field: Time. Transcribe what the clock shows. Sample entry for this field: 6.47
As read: 12.29
